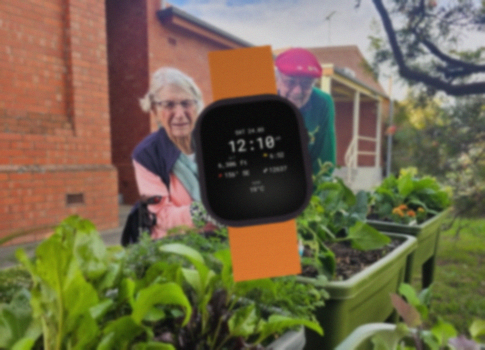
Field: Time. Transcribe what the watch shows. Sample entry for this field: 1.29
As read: 12.10
